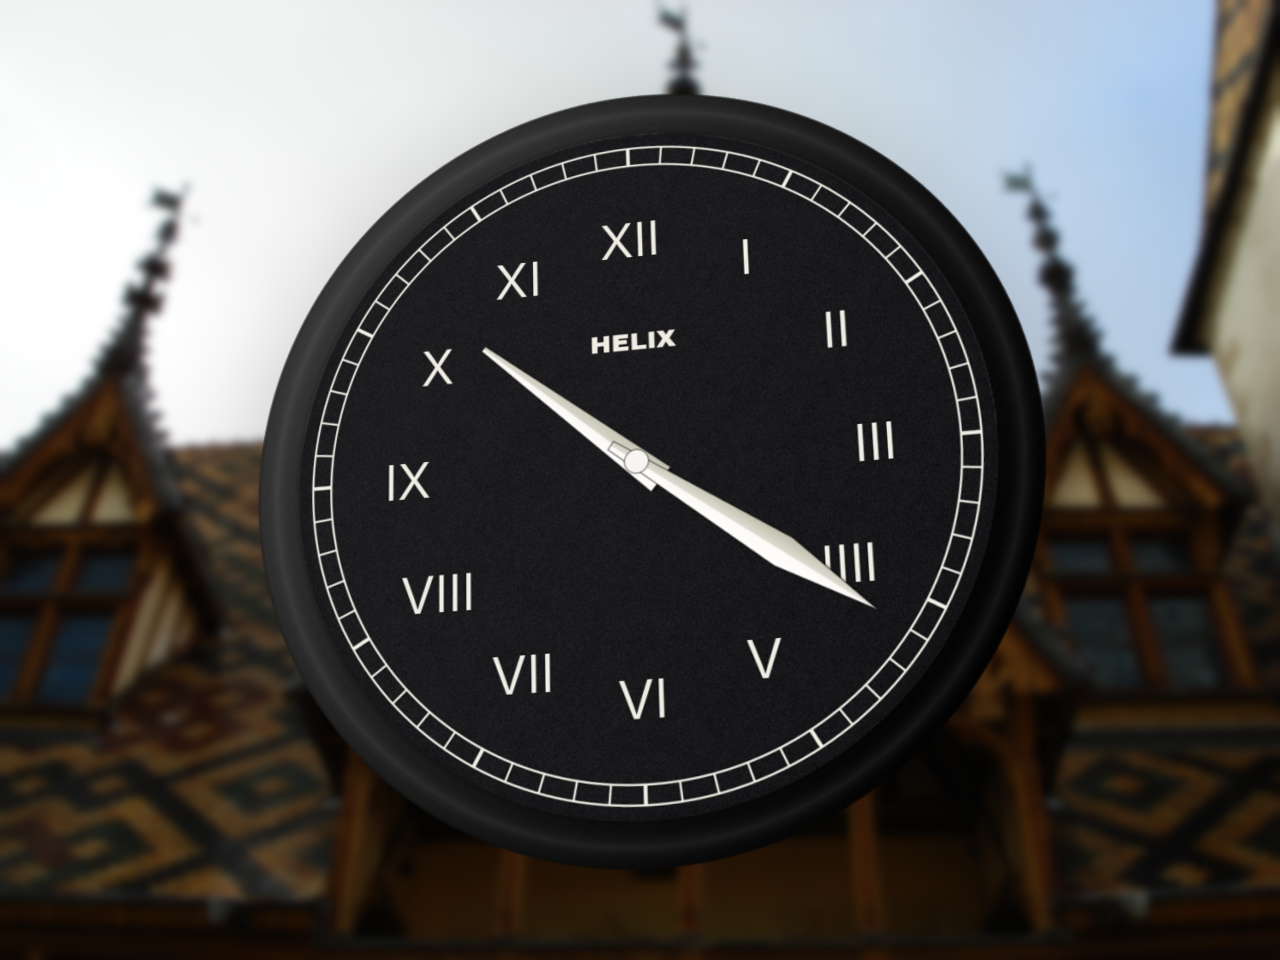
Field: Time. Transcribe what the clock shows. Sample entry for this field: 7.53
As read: 10.21
